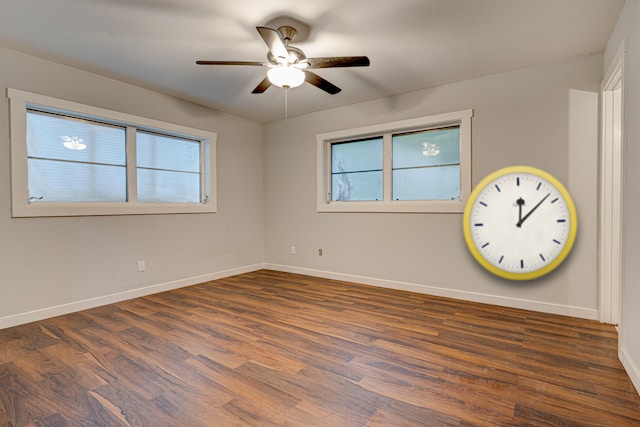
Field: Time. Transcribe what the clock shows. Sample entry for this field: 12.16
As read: 12.08
